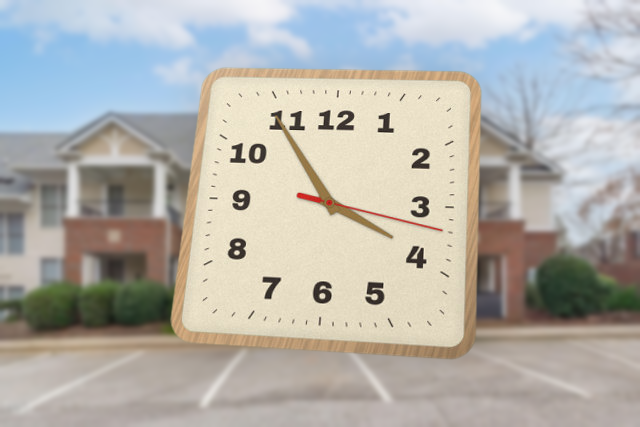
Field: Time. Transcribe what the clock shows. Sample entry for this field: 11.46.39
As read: 3.54.17
